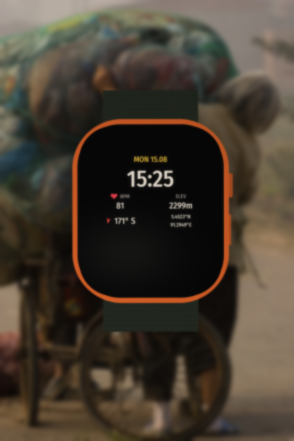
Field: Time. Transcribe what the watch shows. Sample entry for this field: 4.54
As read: 15.25
